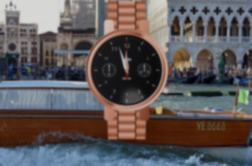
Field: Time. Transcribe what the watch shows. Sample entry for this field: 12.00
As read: 11.57
